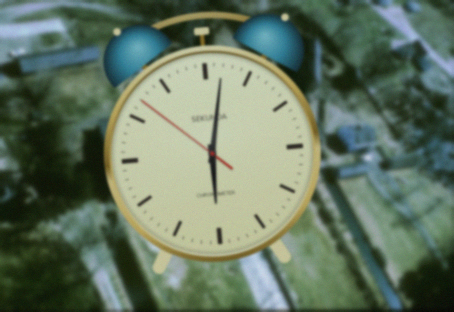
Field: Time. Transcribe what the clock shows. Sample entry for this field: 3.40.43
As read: 6.01.52
